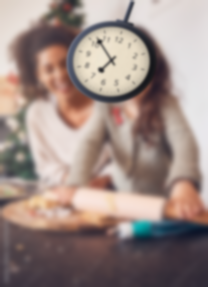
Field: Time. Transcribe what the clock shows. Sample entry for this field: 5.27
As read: 6.52
